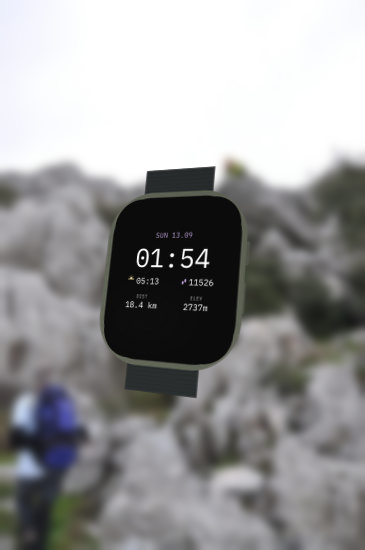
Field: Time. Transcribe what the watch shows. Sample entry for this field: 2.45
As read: 1.54
